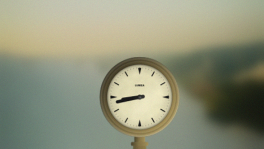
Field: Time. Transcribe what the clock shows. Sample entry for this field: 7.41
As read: 8.43
